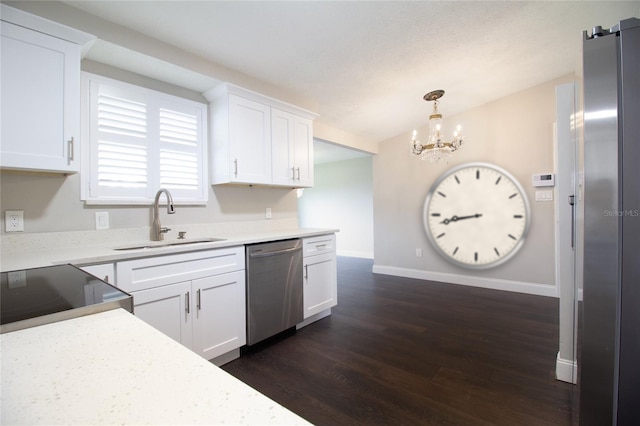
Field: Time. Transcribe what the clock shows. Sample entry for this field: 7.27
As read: 8.43
